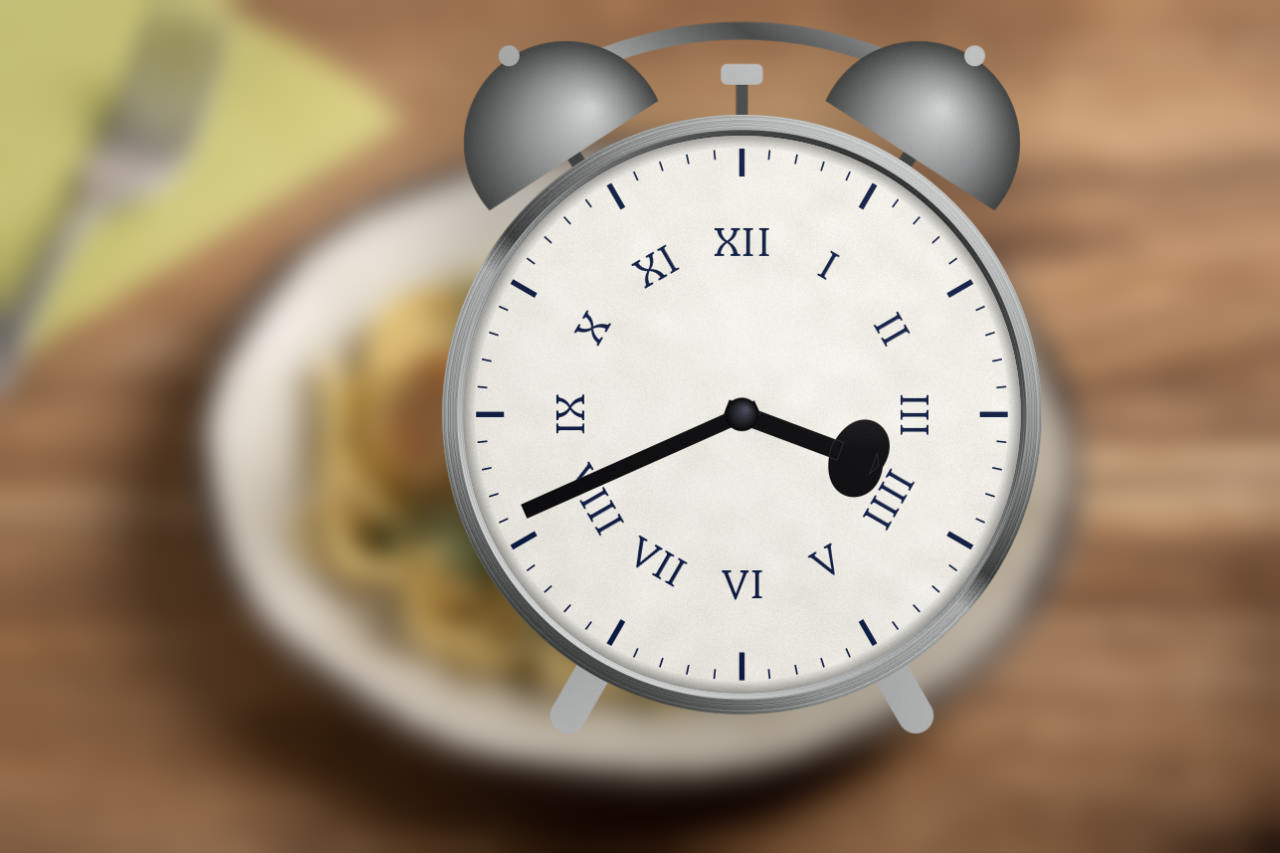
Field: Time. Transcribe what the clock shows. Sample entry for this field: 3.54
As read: 3.41
